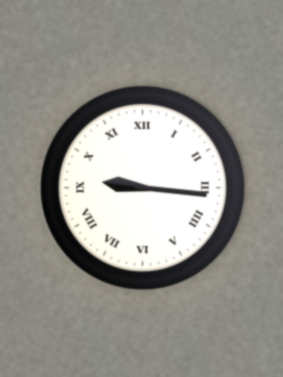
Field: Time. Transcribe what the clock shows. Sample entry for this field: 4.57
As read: 9.16
